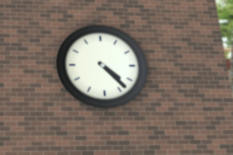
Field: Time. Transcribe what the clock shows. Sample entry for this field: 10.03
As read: 4.23
